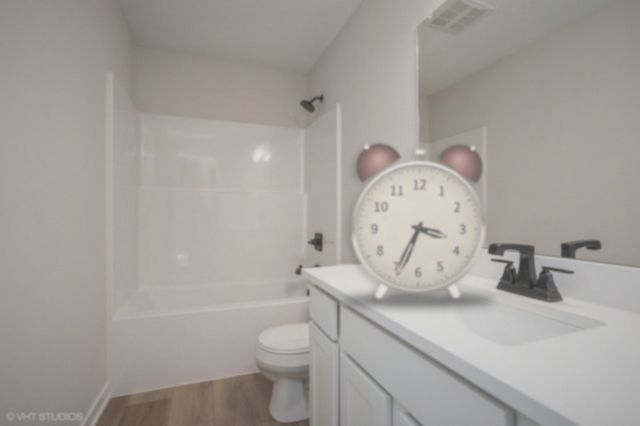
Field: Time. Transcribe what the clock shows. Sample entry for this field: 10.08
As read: 3.34
